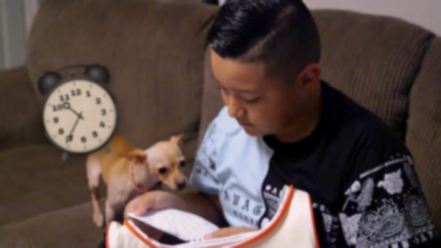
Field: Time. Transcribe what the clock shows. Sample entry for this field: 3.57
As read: 10.36
